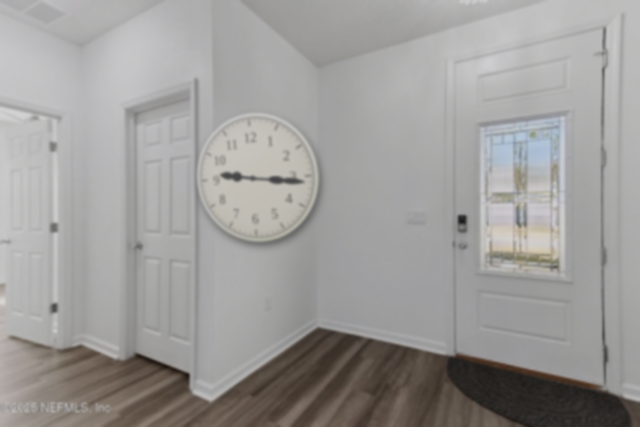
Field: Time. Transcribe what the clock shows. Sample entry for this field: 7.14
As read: 9.16
